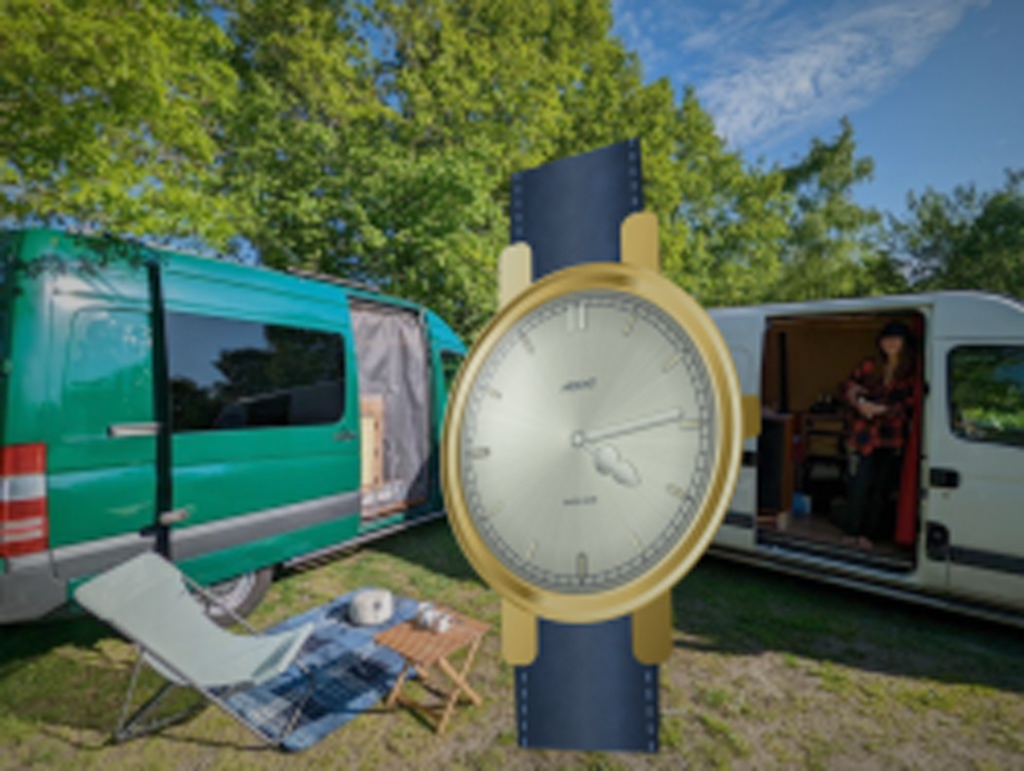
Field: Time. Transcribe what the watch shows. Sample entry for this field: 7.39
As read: 4.14
